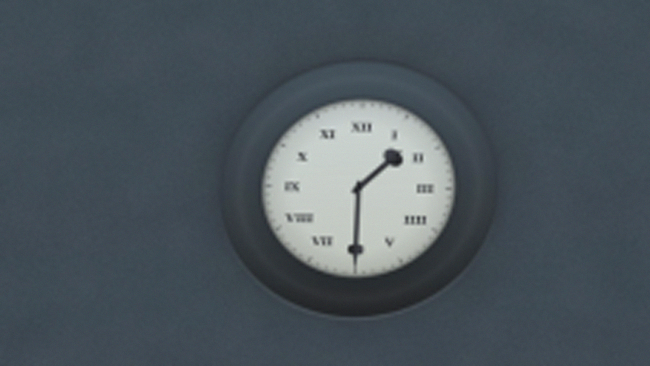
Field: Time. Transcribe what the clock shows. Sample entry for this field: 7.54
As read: 1.30
